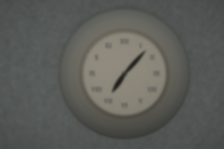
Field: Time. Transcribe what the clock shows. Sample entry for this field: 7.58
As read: 7.07
